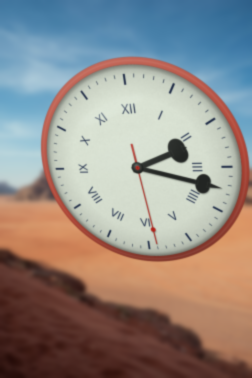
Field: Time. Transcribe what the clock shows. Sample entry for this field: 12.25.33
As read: 2.17.29
